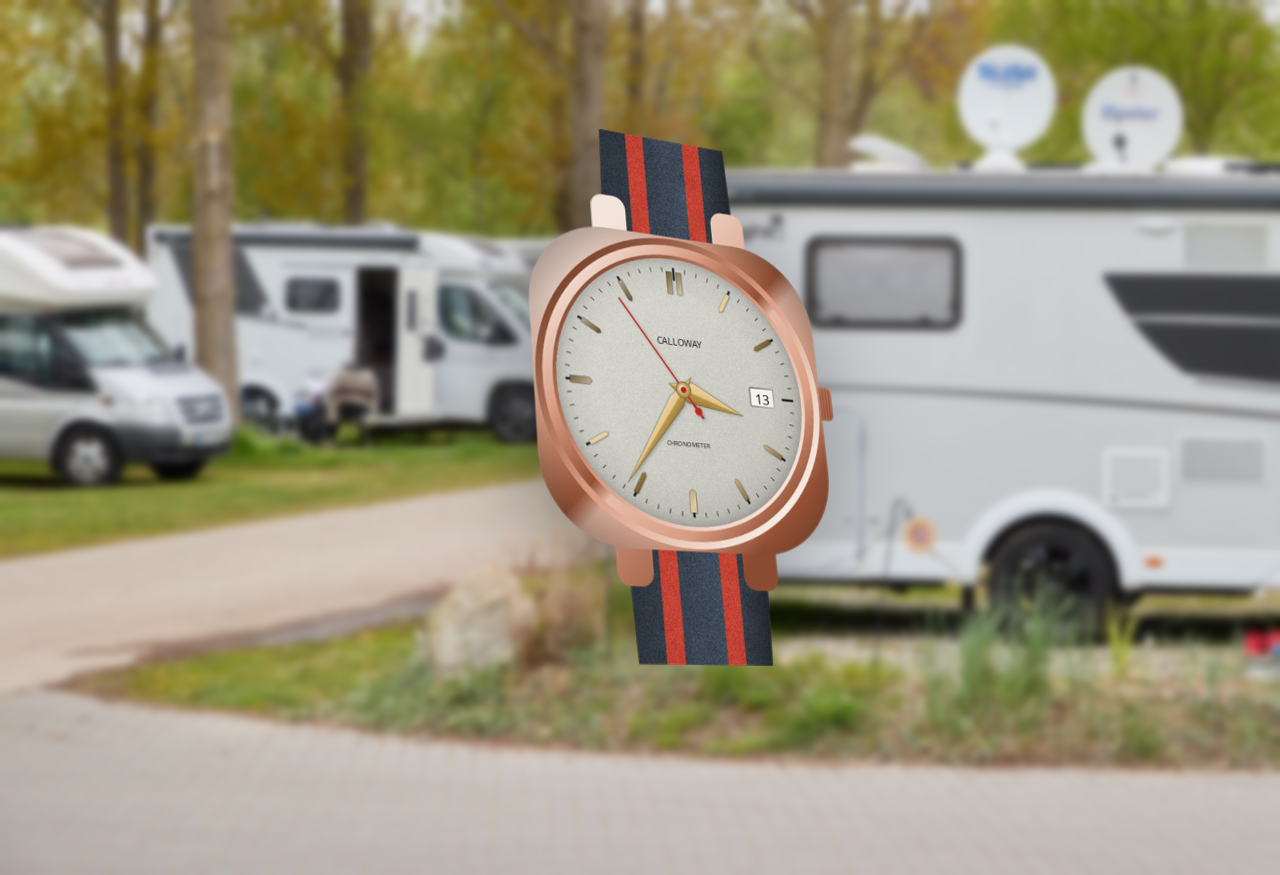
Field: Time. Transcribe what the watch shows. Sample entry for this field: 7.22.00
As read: 3.35.54
